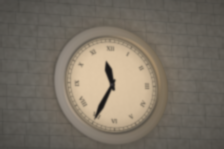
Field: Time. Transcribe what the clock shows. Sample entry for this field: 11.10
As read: 11.35
